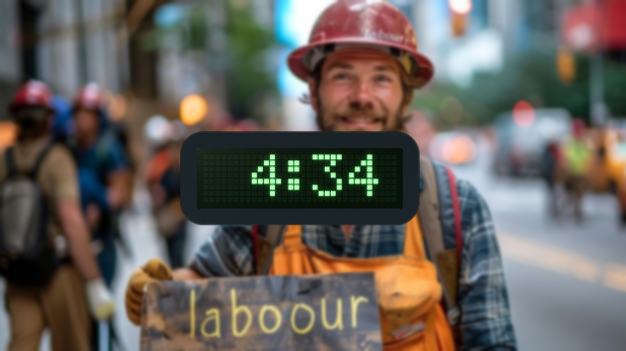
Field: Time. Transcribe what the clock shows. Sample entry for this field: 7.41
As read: 4.34
